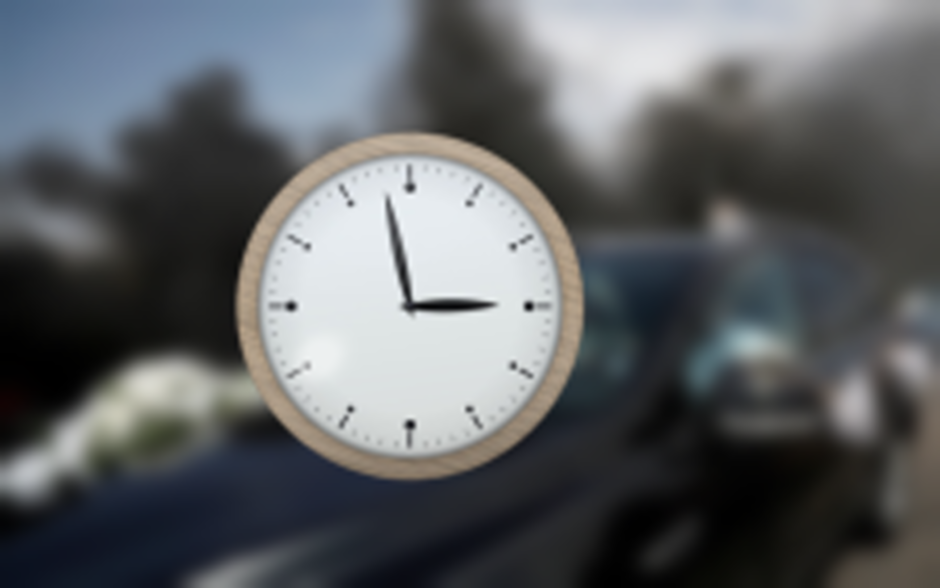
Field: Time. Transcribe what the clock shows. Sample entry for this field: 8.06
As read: 2.58
